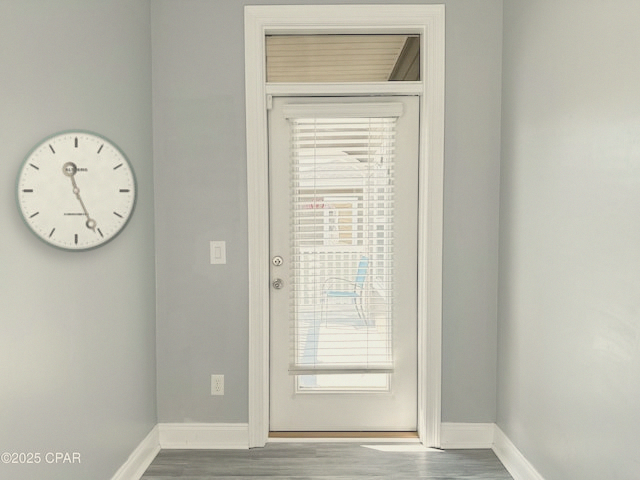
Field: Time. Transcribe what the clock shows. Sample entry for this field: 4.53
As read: 11.26
